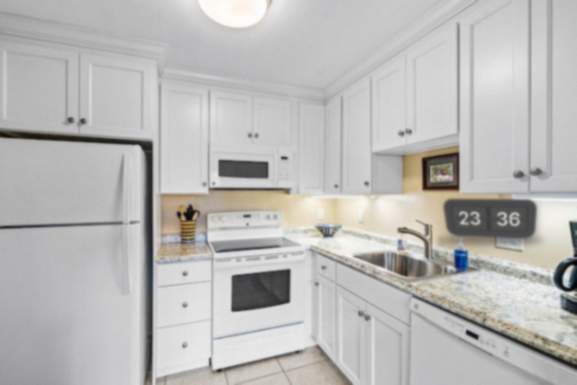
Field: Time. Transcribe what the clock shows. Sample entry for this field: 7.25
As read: 23.36
